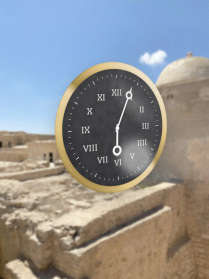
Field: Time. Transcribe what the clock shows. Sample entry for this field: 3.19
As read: 6.04
